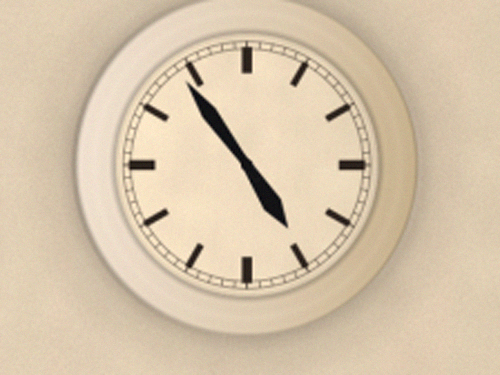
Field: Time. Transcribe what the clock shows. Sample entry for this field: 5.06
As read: 4.54
